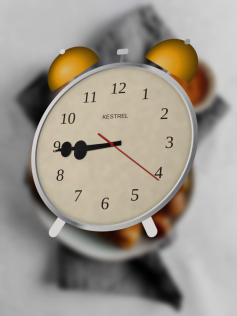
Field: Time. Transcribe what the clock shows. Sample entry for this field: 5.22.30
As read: 8.44.21
